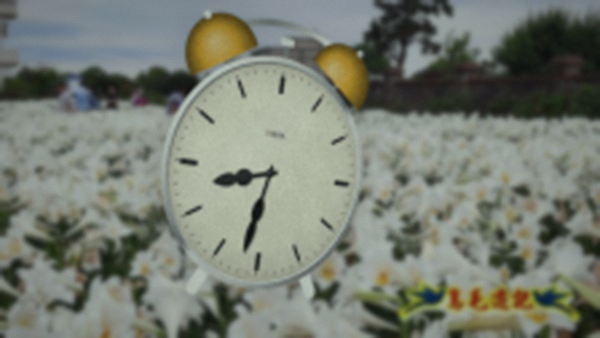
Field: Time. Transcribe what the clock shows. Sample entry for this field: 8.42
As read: 8.32
